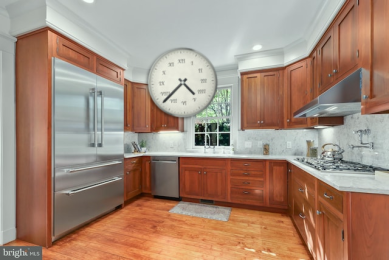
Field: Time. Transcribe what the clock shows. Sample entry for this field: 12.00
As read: 4.38
